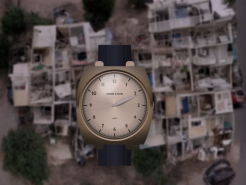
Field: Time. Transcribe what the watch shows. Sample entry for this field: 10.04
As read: 2.11
